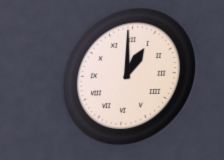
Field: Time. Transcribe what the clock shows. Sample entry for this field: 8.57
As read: 12.59
